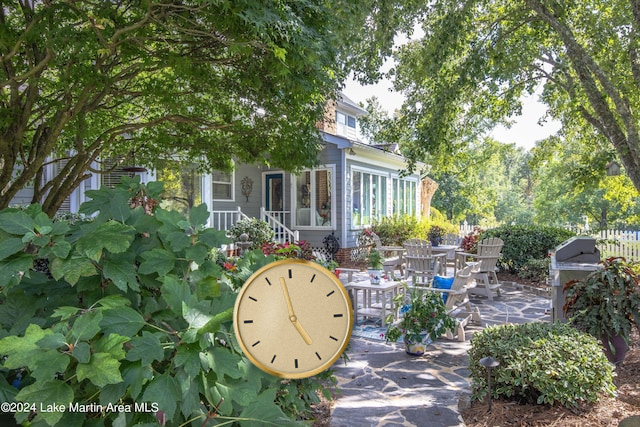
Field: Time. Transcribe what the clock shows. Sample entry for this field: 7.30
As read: 4.58
